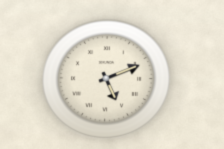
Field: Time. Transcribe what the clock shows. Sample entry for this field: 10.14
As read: 5.11
